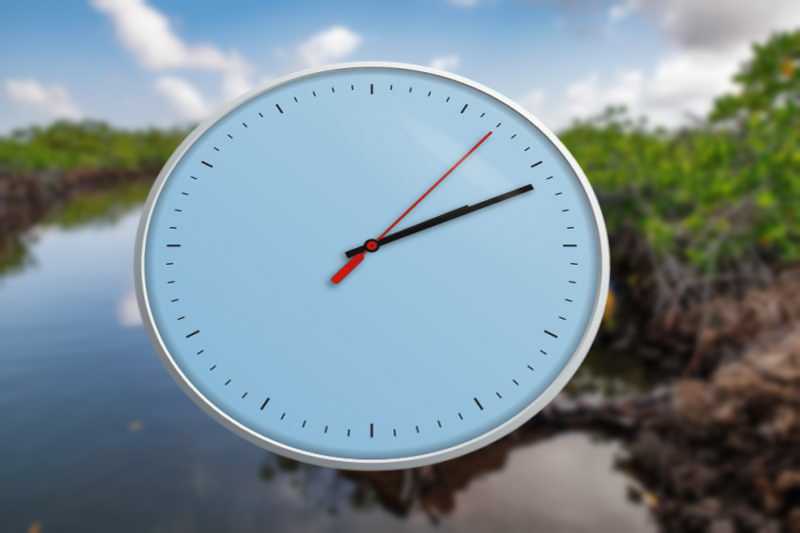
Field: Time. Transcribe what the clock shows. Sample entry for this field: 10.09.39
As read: 2.11.07
